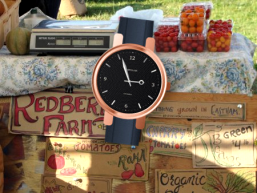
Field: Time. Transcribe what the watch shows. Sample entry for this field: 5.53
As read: 2.56
